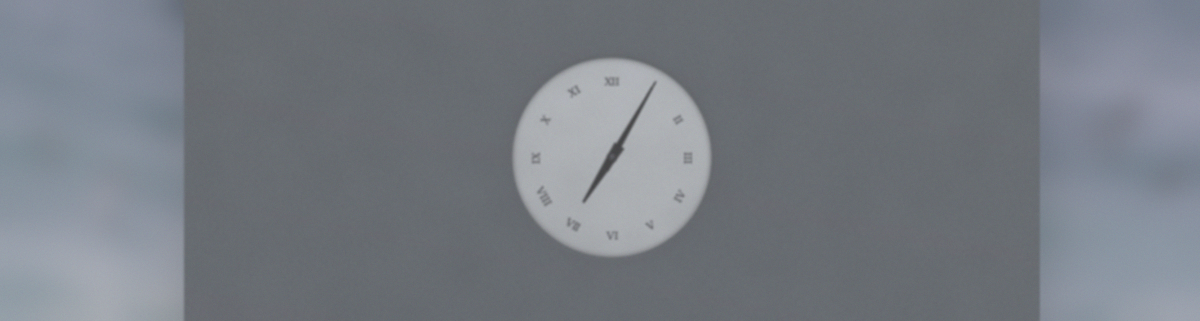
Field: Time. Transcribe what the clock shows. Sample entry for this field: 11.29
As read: 7.05
